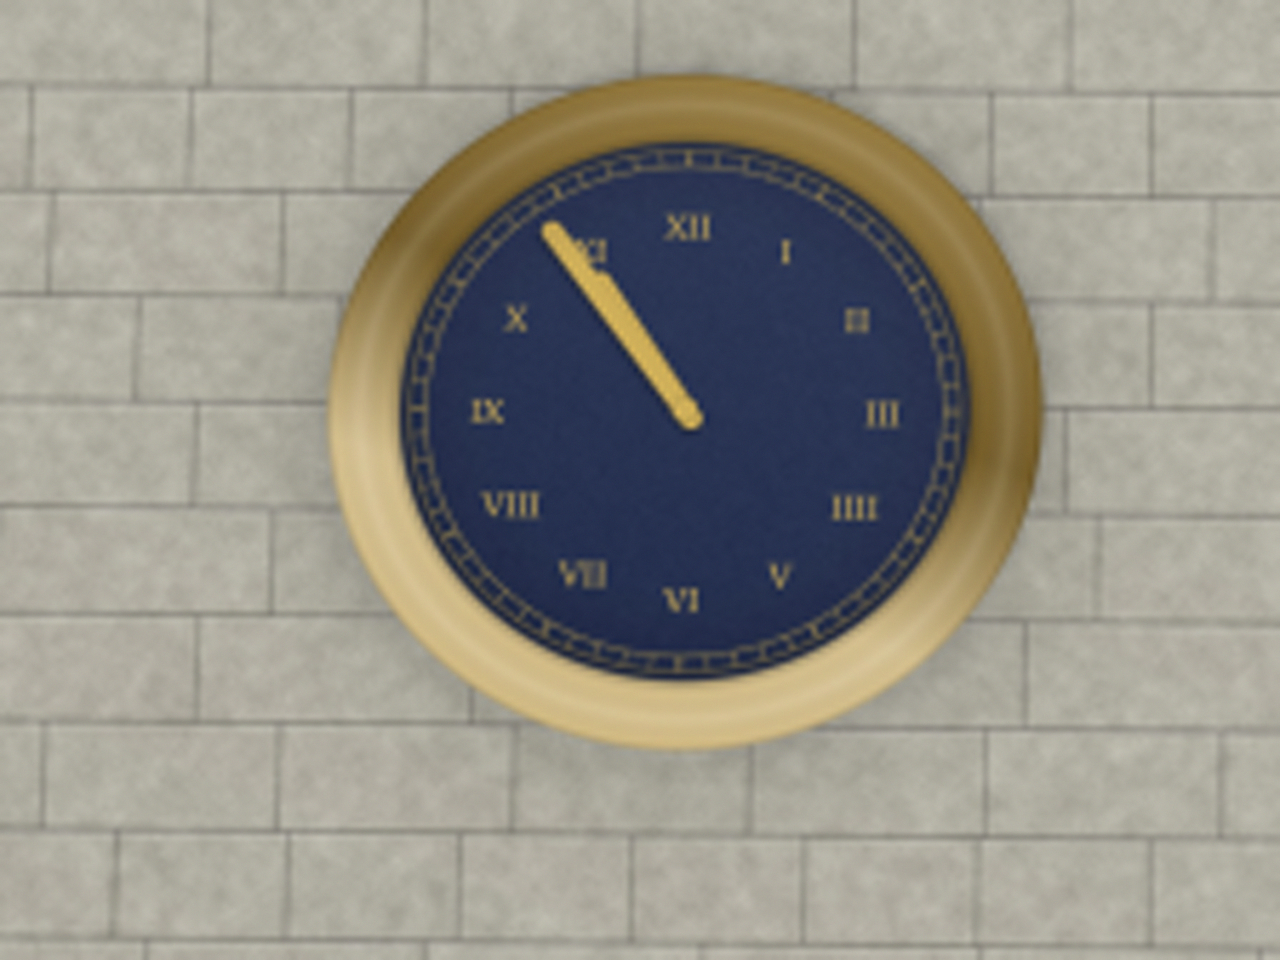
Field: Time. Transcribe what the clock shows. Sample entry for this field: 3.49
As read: 10.54
